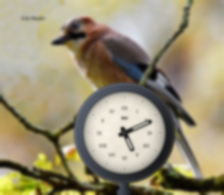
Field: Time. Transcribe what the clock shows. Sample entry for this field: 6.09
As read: 5.11
